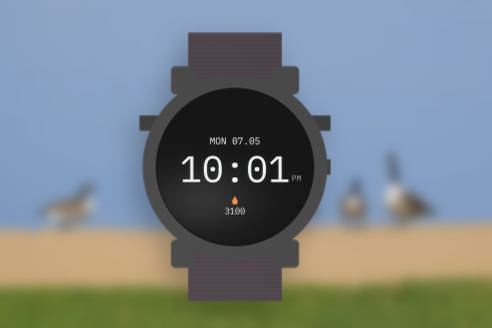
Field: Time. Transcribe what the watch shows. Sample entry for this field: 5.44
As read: 10.01
